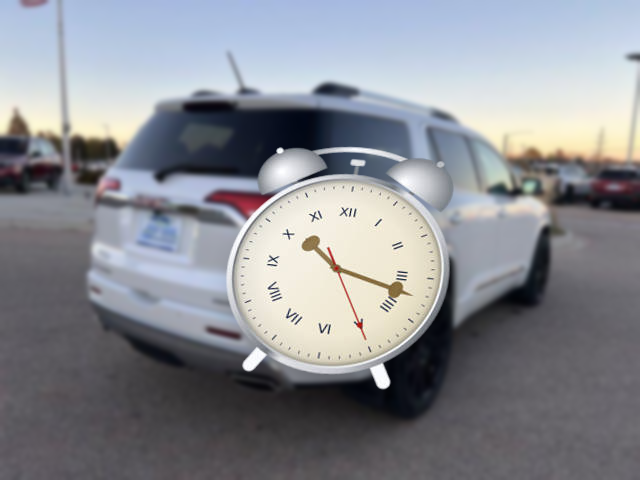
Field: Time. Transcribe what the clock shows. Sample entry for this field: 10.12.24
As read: 10.17.25
